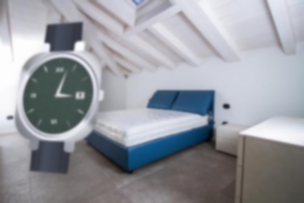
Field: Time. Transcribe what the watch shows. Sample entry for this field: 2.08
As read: 3.03
